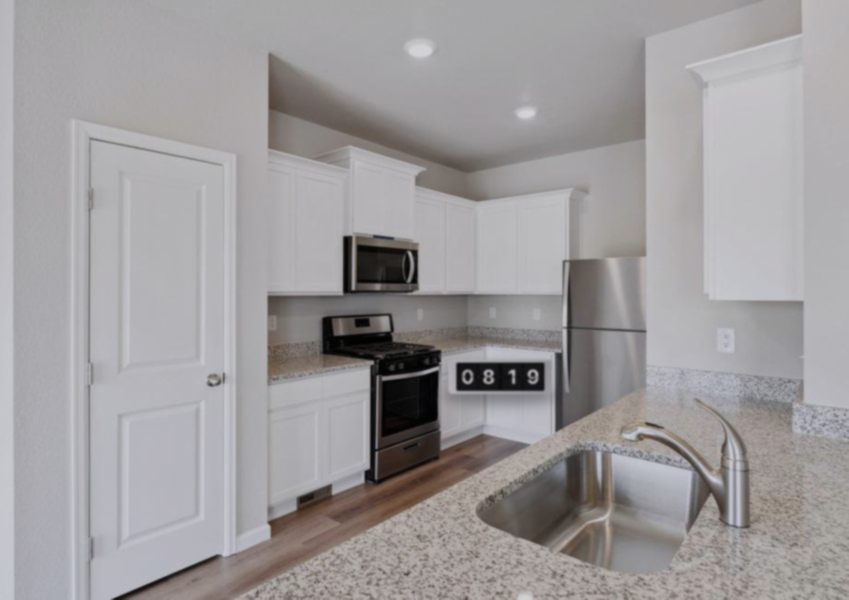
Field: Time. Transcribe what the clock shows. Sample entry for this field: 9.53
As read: 8.19
